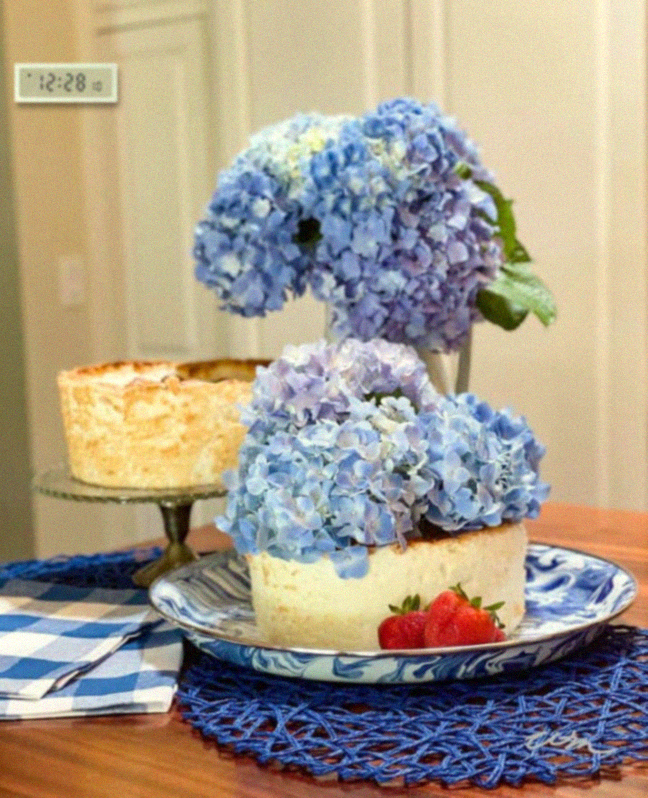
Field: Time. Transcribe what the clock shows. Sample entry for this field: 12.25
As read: 12.28
